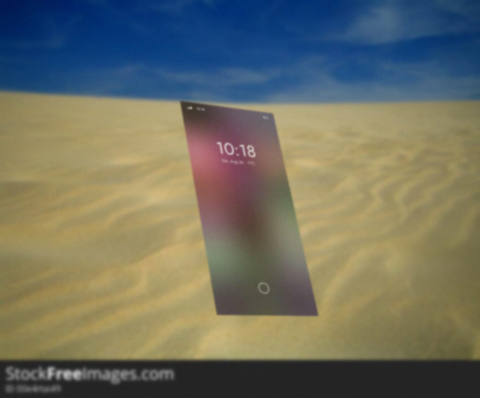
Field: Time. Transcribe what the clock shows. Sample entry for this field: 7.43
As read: 10.18
